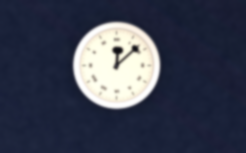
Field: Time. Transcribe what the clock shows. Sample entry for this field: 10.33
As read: 12.08
